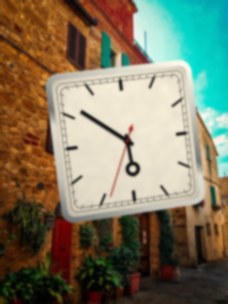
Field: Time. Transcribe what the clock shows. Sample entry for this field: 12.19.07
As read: 5.51.34
